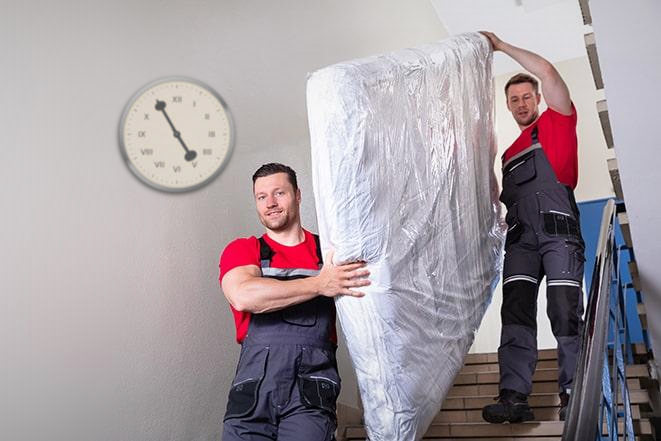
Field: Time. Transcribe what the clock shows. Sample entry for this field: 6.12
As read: 4.55
